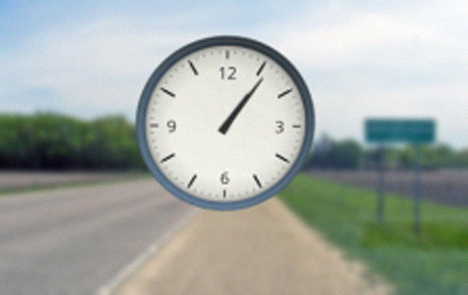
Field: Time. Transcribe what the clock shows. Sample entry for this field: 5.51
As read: 1.06
